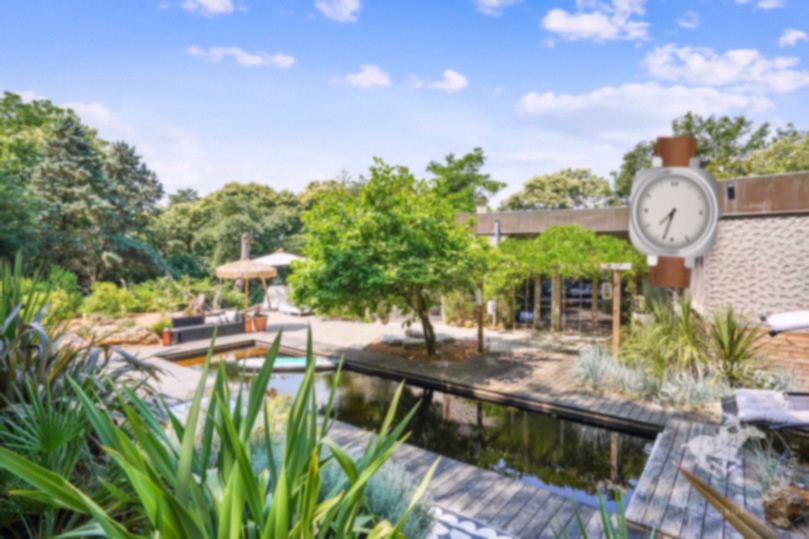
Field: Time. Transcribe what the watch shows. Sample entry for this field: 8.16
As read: 7.33
